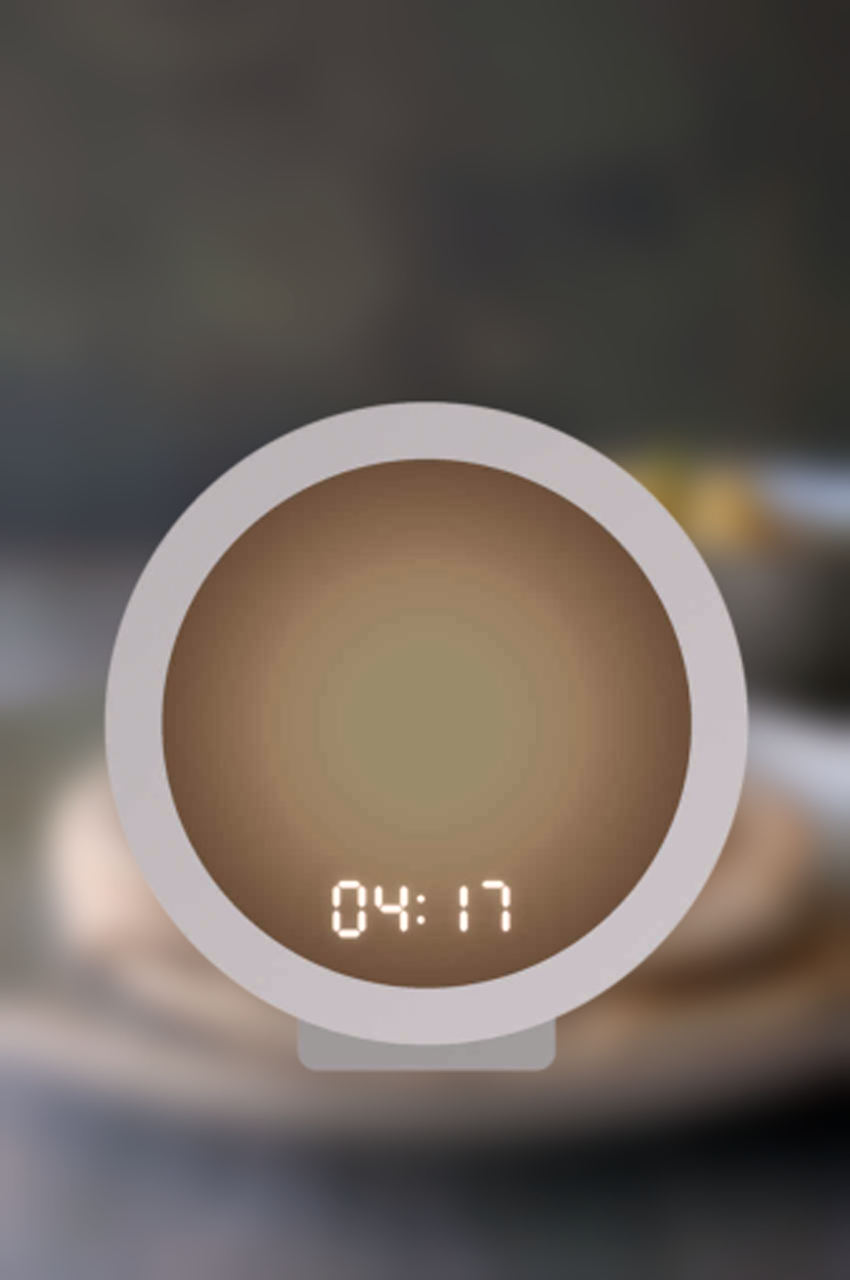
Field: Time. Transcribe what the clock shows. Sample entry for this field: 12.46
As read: 4.17
